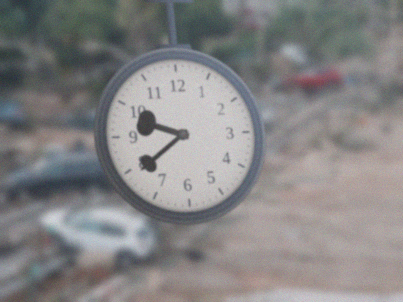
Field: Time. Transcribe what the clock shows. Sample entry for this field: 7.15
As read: 9.39
